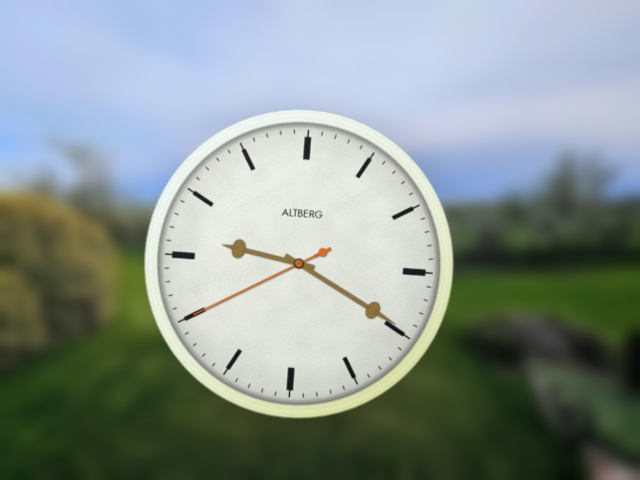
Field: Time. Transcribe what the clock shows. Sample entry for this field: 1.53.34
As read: 9.19.40
